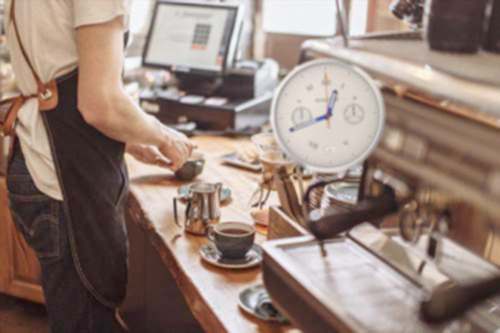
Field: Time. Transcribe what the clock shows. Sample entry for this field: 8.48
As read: 12.42
